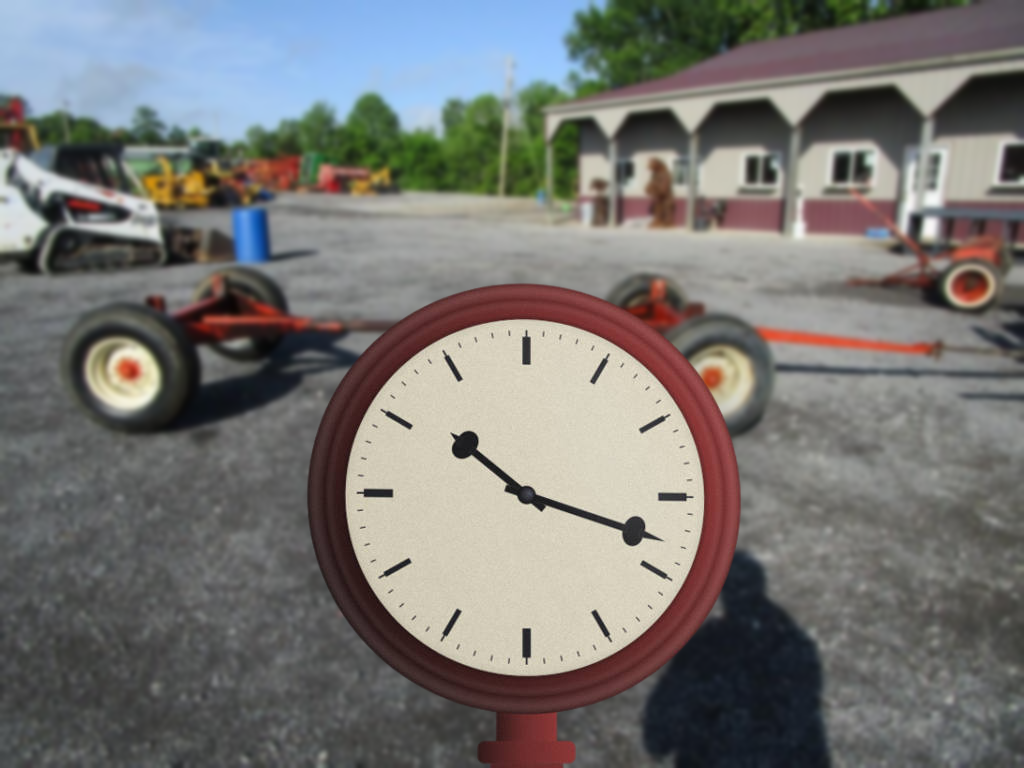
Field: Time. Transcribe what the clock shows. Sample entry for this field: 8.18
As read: 10.18
